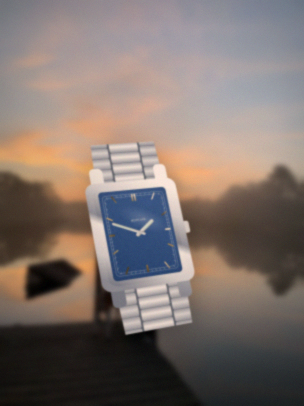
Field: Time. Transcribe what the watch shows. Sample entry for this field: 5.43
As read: 1.49
